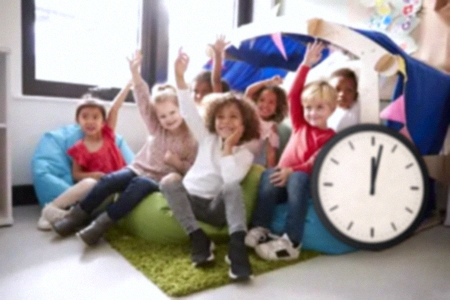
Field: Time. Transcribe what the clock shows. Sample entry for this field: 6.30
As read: 12.02
